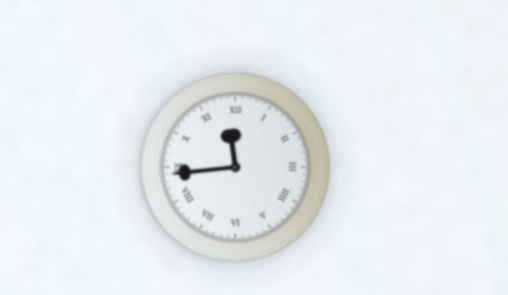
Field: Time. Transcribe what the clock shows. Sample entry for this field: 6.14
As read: 11.44
